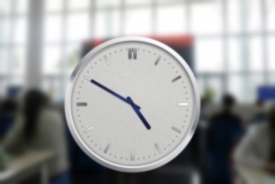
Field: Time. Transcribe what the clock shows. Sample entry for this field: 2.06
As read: 4.50
